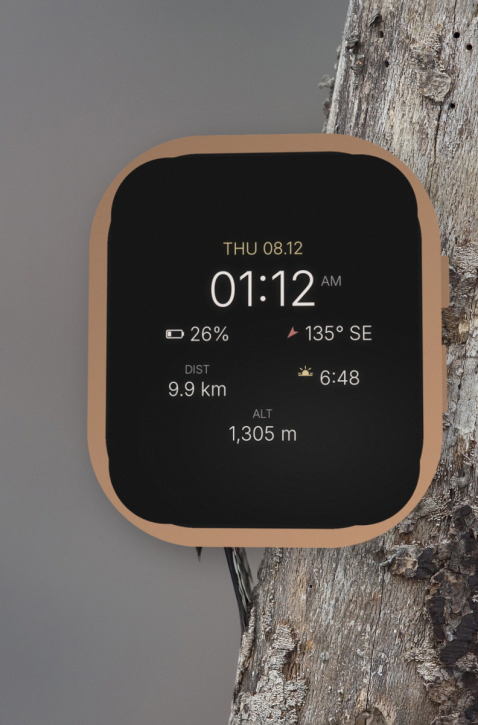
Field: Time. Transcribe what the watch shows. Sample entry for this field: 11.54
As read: 1.12
